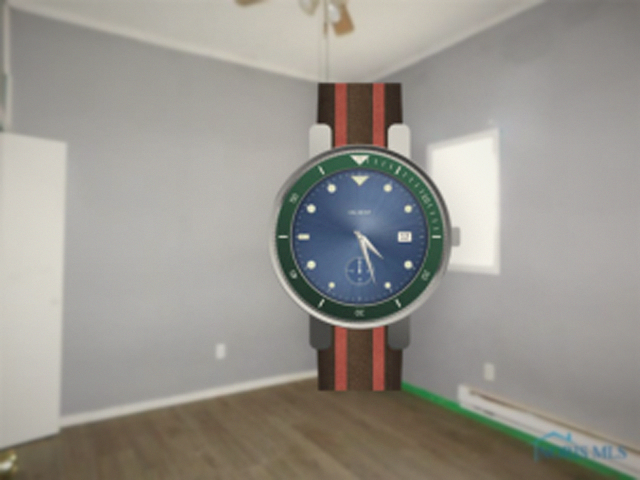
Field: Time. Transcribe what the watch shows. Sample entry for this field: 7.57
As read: 4.27
